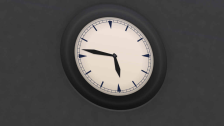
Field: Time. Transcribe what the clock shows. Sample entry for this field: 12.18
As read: 5.47
